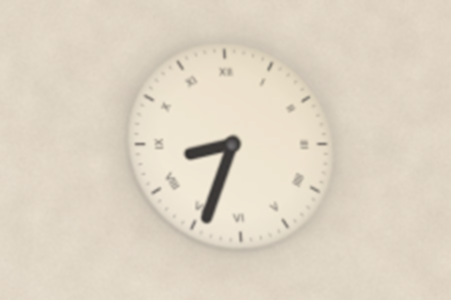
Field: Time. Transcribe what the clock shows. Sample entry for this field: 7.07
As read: 8.34
